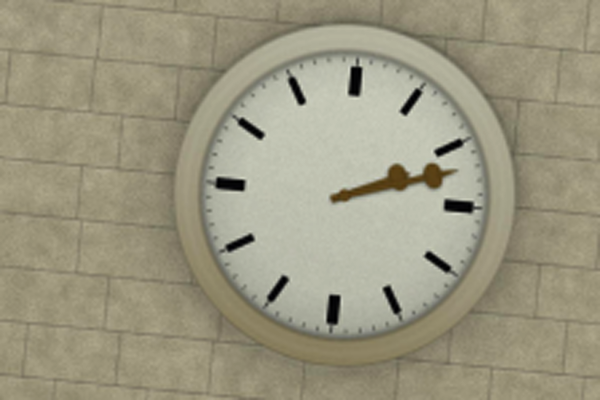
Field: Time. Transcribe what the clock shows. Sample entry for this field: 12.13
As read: 2.12
